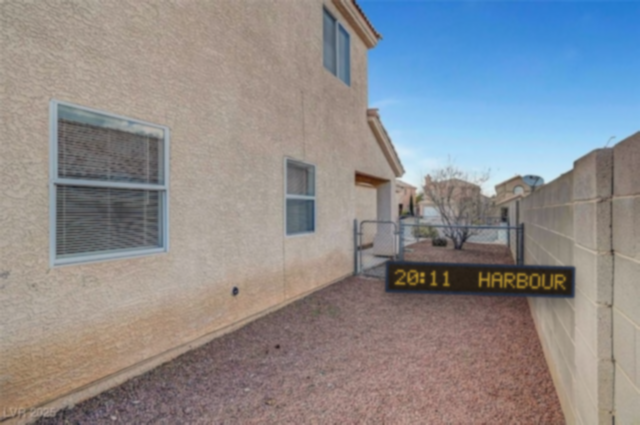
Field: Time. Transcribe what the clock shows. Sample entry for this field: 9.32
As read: 20.11
